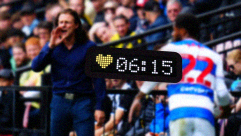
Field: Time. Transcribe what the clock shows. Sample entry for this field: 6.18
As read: 6.15
